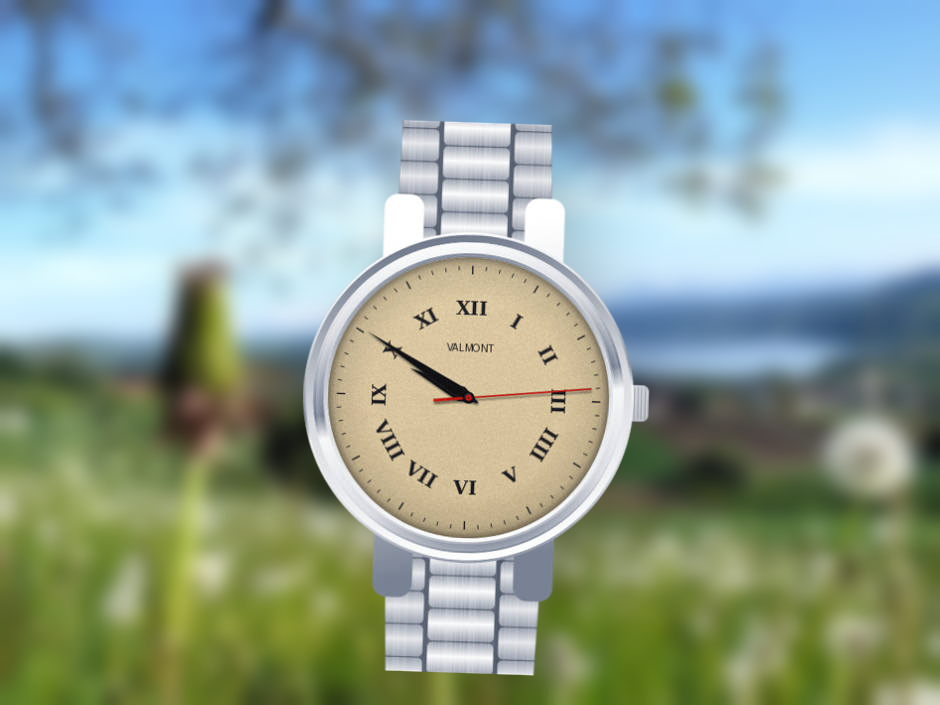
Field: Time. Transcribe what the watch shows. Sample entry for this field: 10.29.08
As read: 9.50.14
